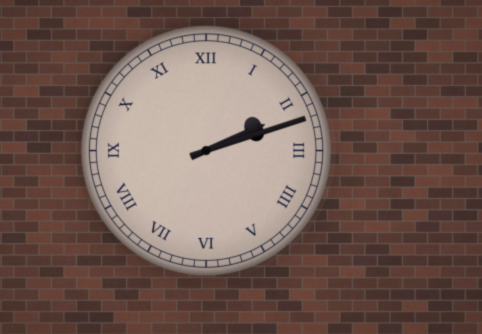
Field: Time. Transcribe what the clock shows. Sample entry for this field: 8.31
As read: 2.12
